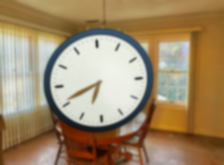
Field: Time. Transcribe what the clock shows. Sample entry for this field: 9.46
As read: 6.41
